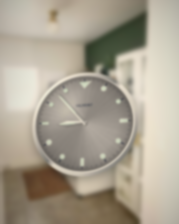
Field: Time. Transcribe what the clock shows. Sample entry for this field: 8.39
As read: 8.53
